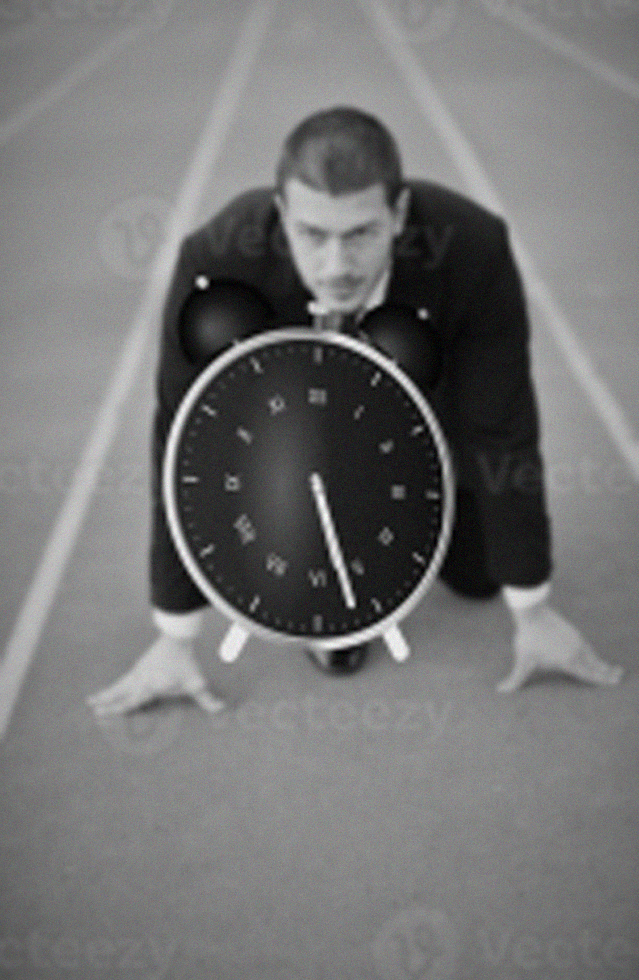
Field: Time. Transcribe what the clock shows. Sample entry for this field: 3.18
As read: 5.27
